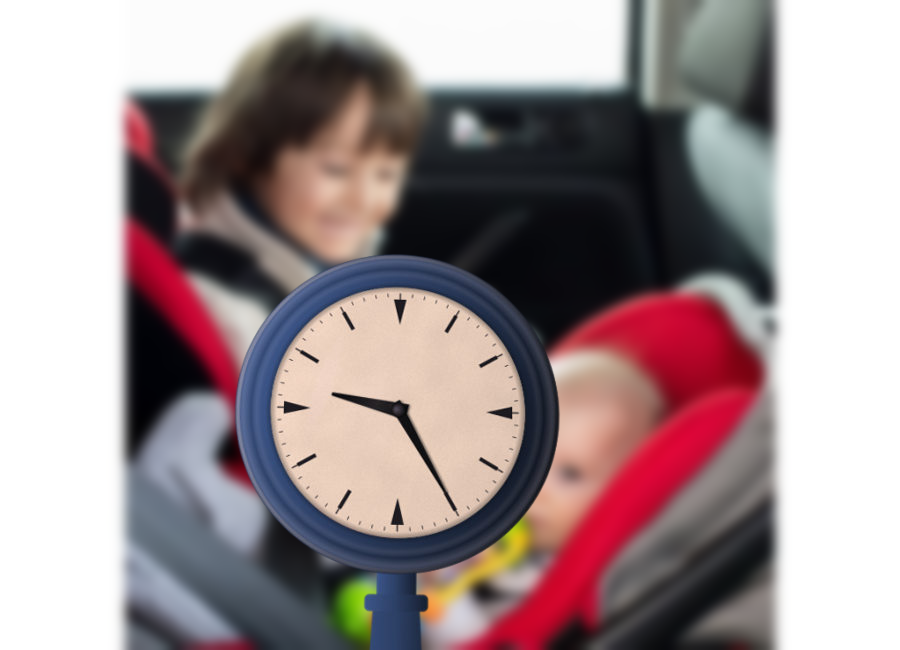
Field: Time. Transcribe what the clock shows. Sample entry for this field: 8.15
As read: 9.25
